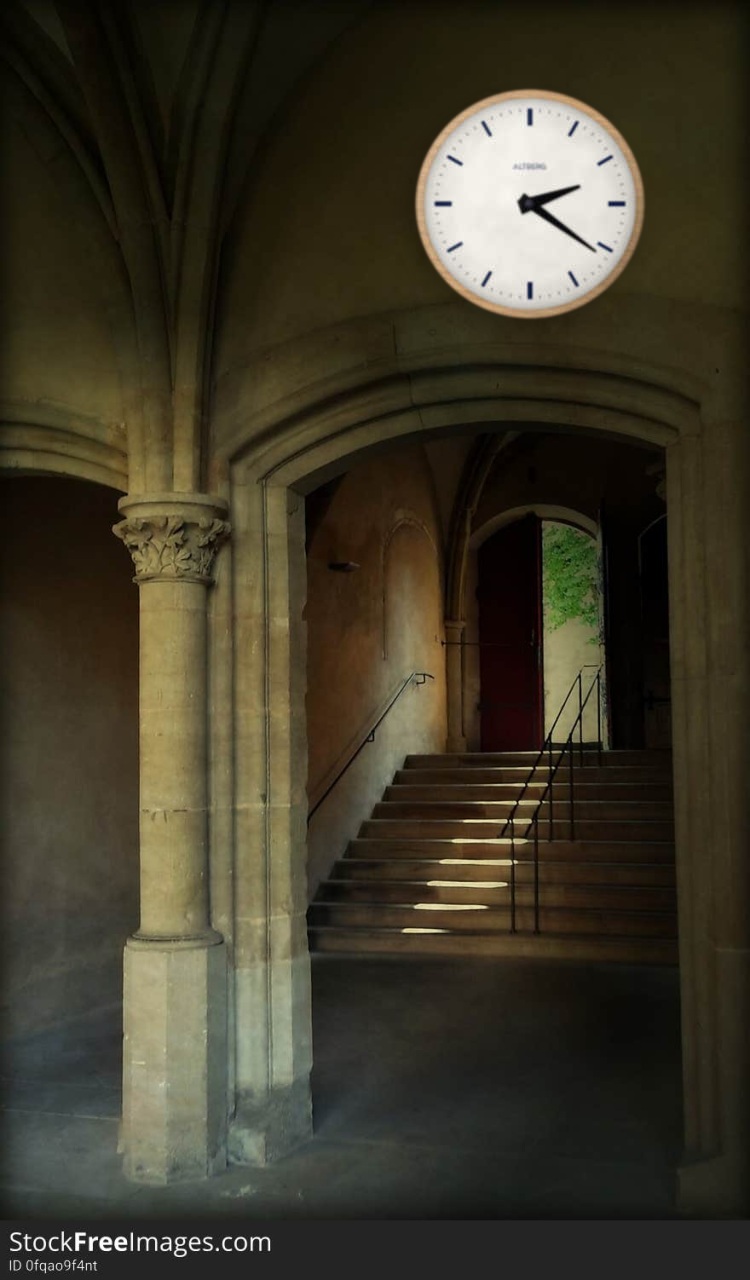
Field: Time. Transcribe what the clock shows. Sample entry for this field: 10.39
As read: 2.21
